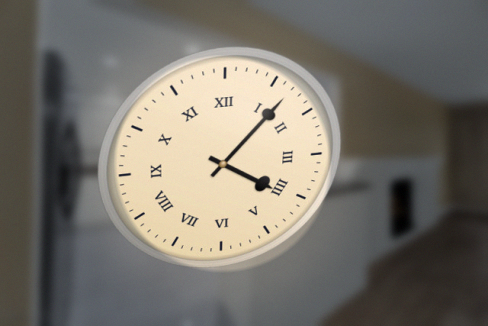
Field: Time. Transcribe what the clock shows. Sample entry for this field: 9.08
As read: 4.07
